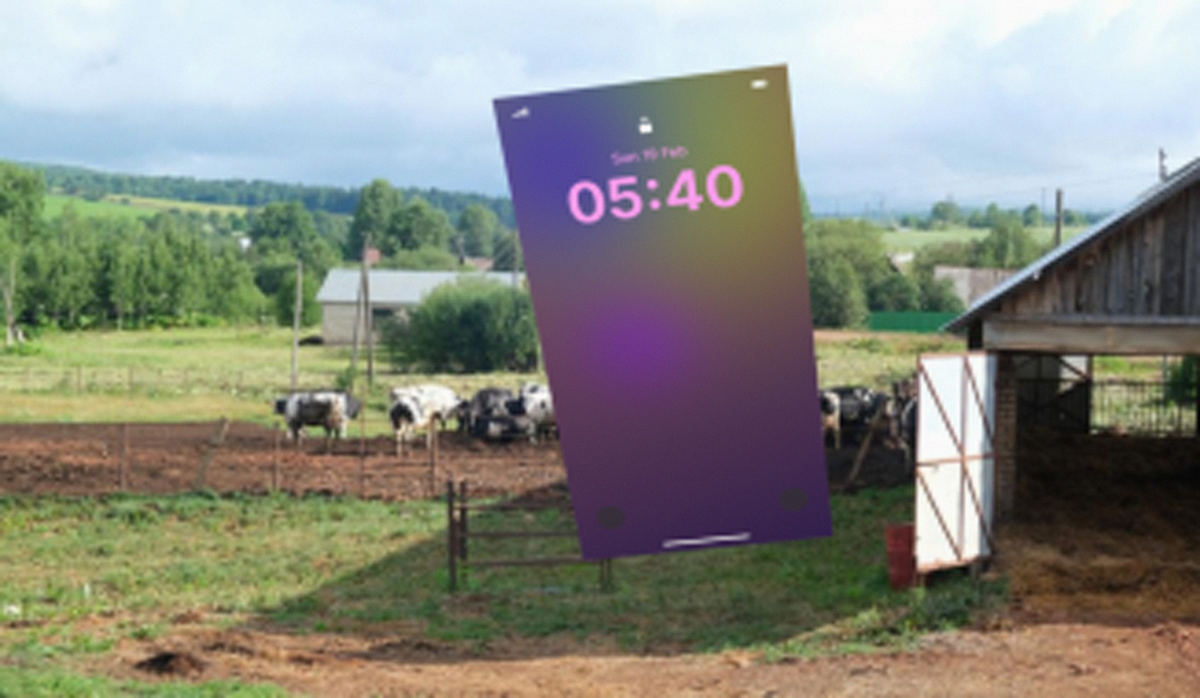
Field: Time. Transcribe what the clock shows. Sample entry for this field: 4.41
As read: 5.40
